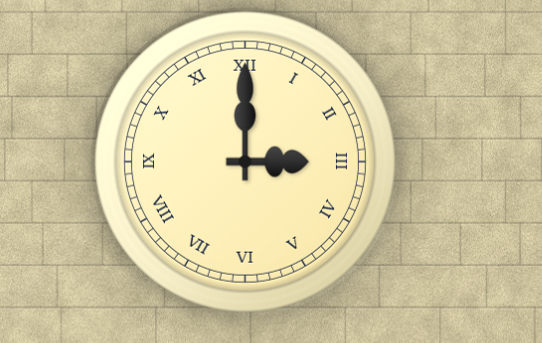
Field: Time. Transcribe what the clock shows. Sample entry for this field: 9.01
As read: 3.00
